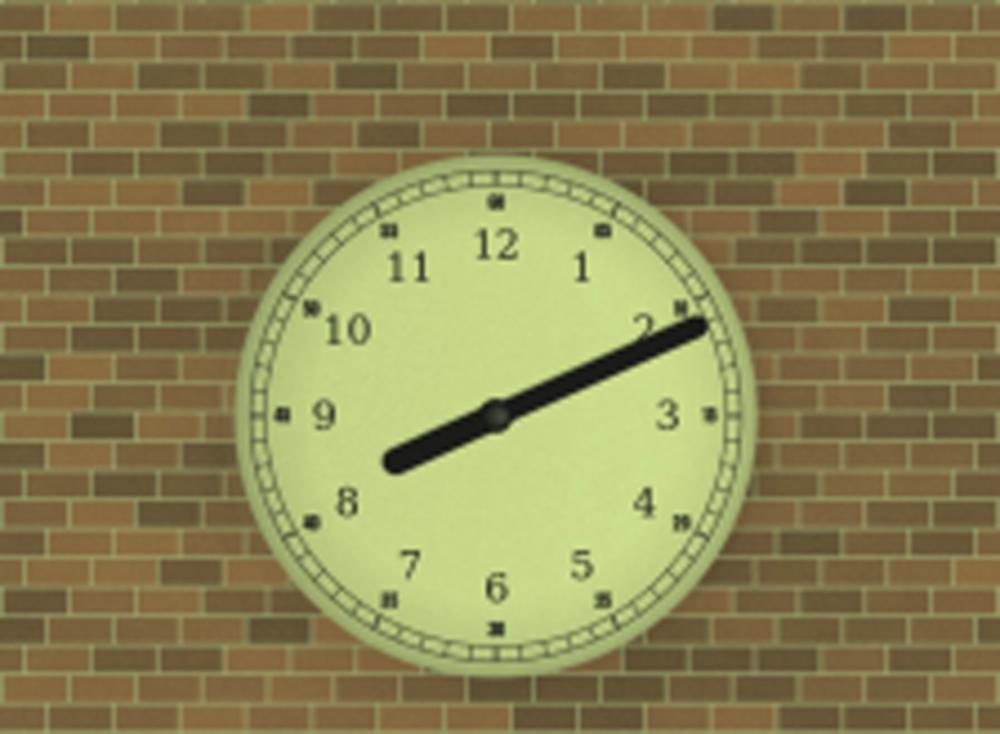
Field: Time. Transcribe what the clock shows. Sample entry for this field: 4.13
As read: 8.11
